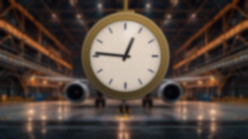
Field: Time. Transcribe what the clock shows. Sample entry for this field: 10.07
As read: 12.46
